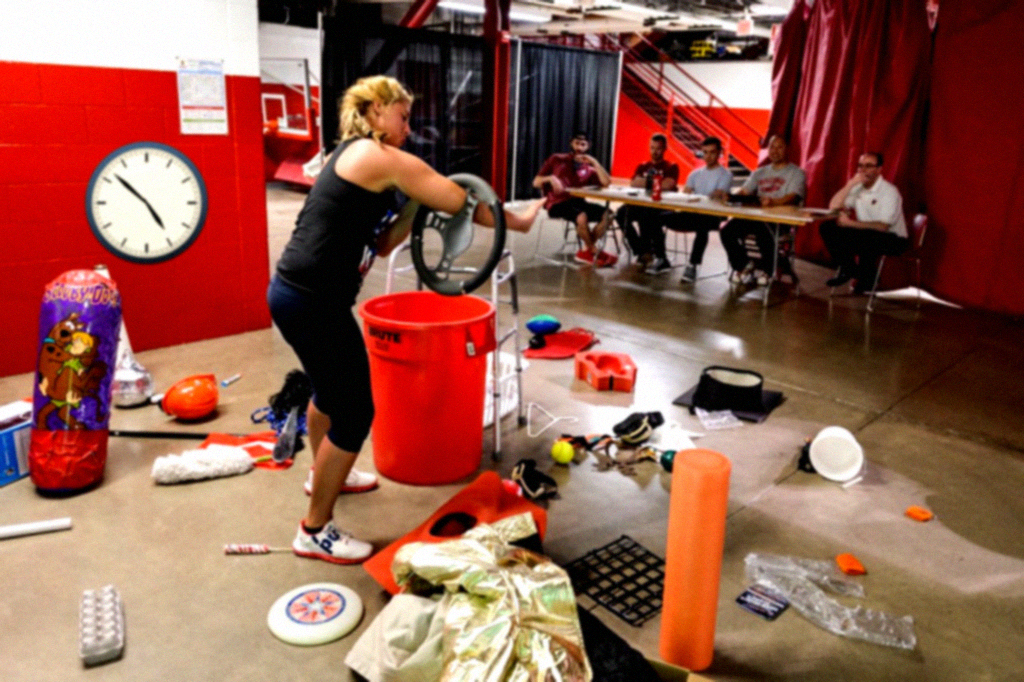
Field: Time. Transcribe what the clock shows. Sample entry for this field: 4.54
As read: 4.52
